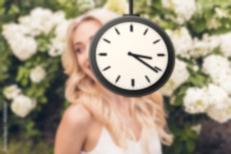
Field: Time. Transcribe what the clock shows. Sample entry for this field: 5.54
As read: 3.21
